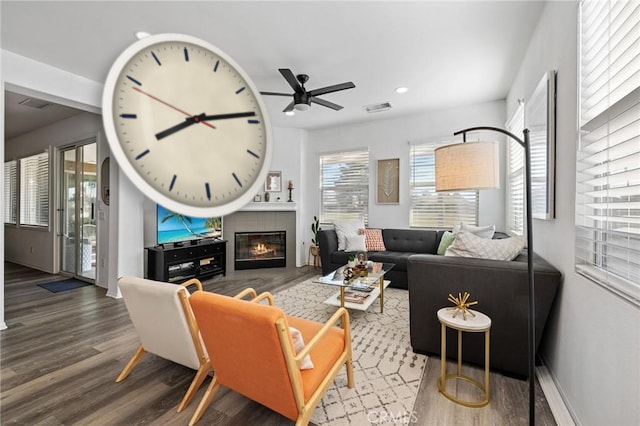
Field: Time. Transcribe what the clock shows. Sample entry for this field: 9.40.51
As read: 8.13.49
